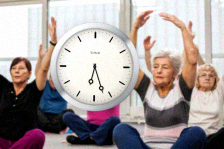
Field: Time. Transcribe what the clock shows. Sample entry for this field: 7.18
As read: 6.27
